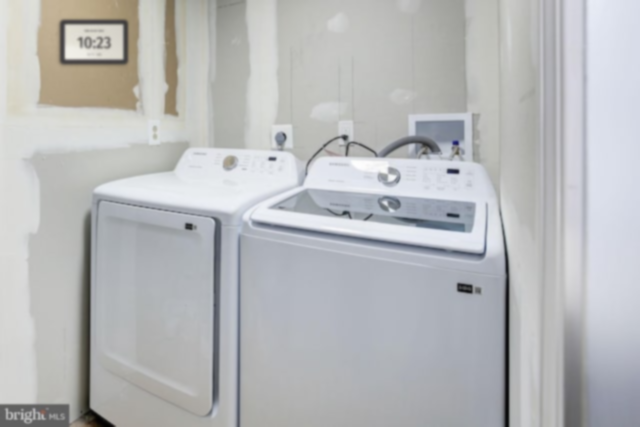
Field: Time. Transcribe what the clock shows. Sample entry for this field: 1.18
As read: 10.23
